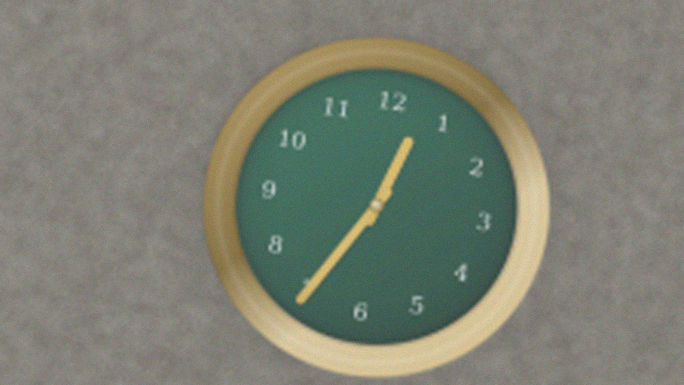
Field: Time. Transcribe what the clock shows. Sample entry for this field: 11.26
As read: 12.35
